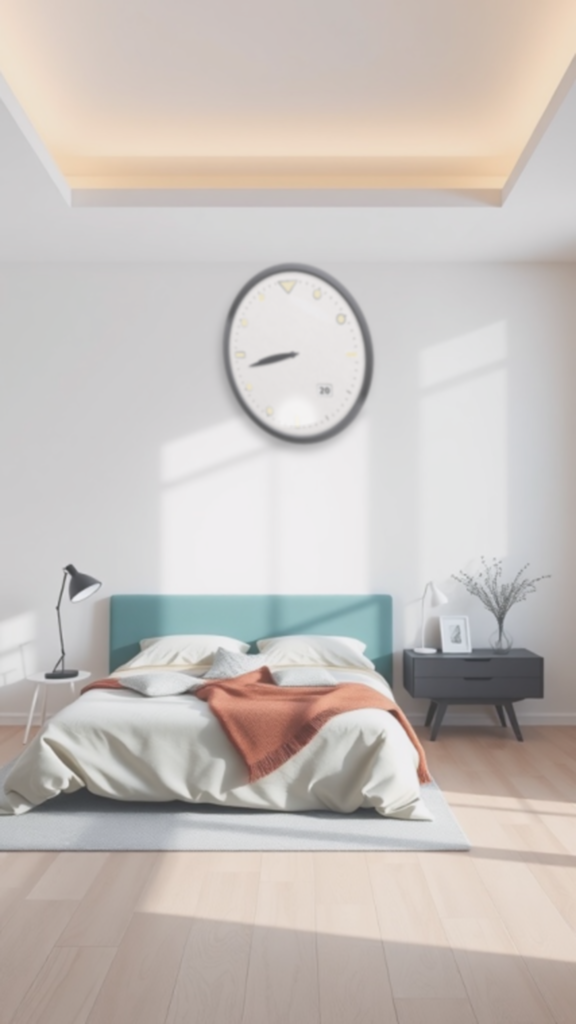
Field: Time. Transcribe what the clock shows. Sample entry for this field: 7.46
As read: 8.43
